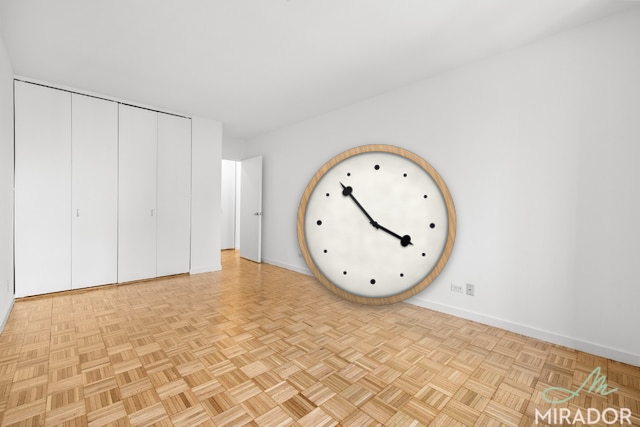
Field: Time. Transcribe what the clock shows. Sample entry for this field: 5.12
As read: 3.53
